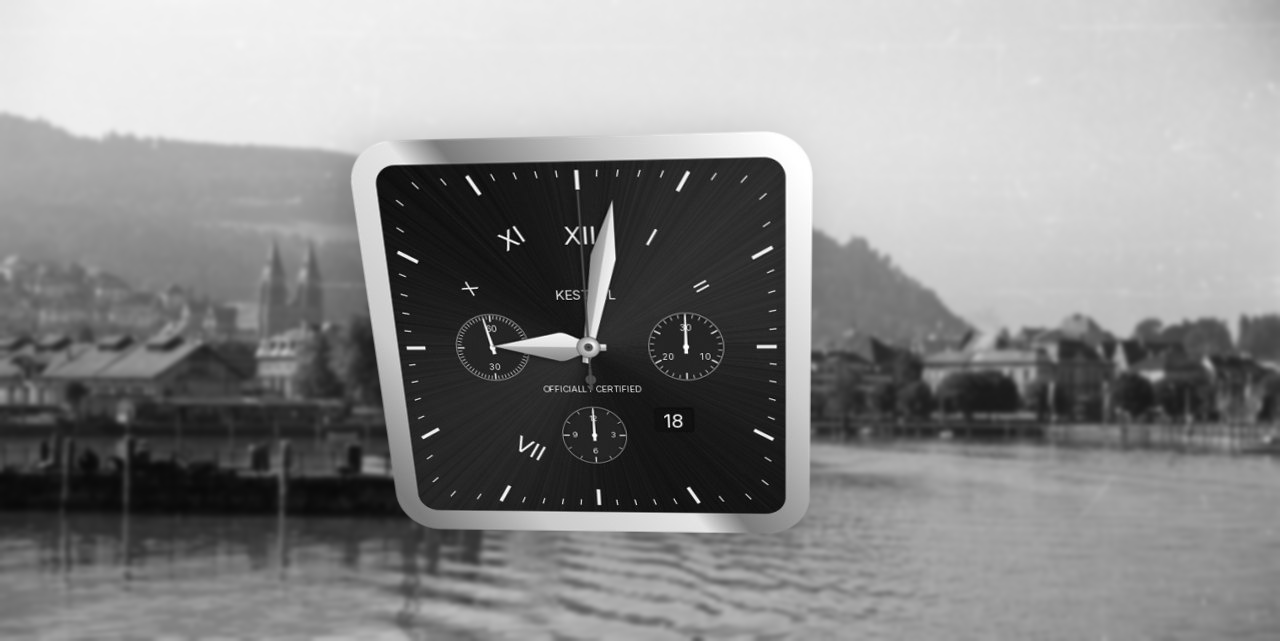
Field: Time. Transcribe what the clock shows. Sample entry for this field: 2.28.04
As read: 9.01.58
